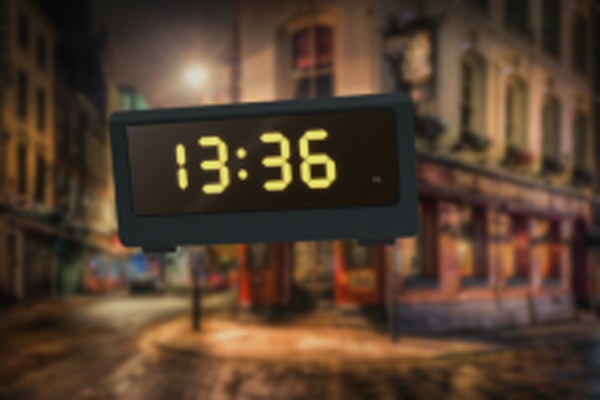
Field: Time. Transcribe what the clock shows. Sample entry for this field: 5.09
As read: 13.36
